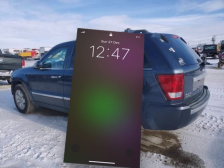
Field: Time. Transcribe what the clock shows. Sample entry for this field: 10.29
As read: 12.47
